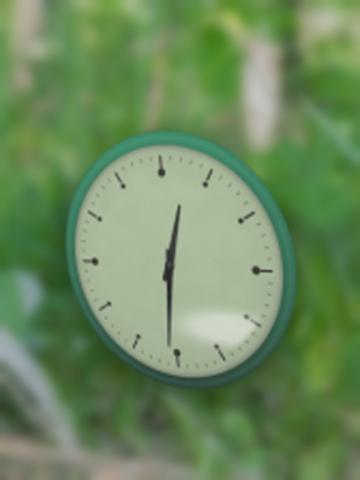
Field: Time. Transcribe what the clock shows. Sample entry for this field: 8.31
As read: 12.31
